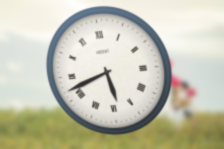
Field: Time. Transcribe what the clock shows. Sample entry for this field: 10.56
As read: 5.42
